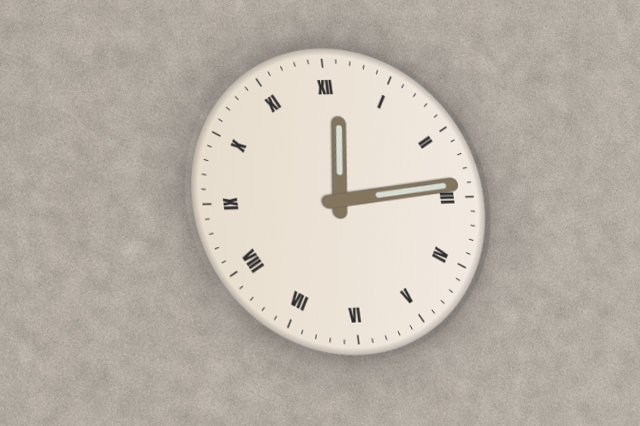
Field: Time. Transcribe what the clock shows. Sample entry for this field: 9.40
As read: 12.14
